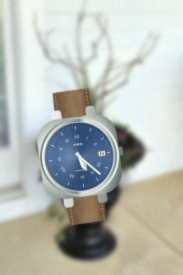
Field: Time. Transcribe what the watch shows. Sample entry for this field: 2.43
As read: 5.23
